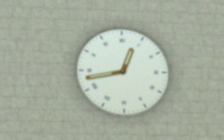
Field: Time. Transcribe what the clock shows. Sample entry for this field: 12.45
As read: 12.43
